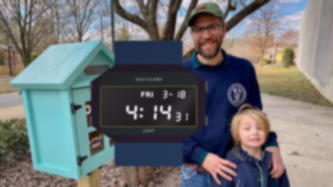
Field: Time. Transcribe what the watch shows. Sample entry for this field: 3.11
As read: 4.14
